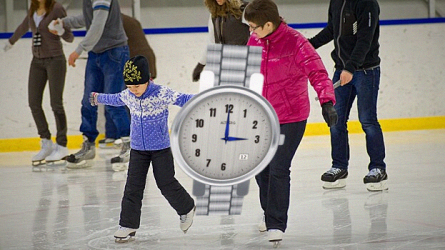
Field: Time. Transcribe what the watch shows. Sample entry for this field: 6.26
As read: 3.00
